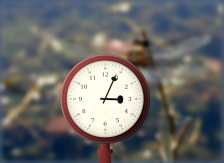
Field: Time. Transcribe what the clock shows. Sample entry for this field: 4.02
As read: 3.04
